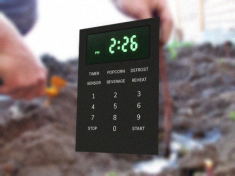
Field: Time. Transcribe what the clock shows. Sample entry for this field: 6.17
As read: 2.26
